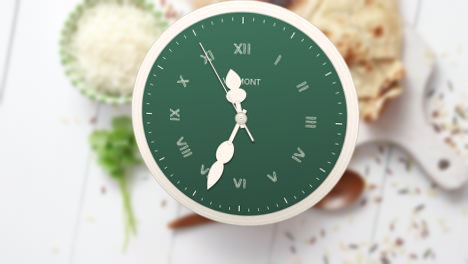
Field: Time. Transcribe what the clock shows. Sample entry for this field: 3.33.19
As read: 11.33.55
